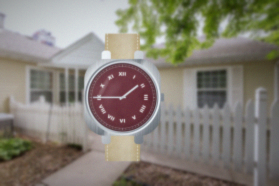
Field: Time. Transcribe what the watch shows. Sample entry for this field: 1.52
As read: 1.45
